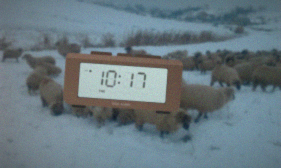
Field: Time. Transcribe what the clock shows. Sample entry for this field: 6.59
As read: 10.17
